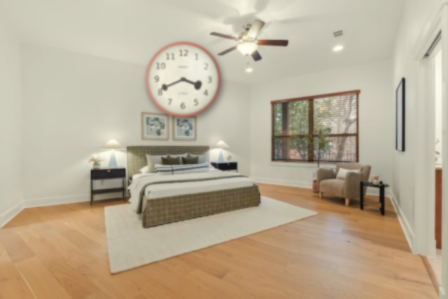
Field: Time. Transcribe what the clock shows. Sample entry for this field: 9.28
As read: 3.41
